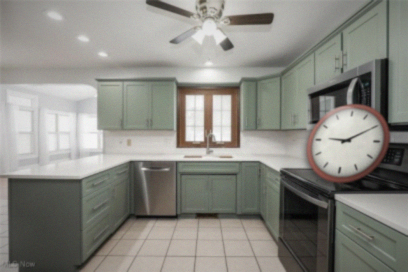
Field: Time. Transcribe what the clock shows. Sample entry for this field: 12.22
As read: 9.10
